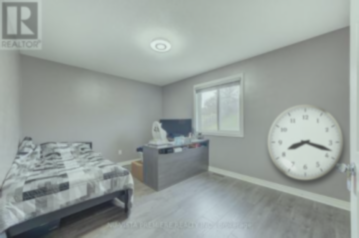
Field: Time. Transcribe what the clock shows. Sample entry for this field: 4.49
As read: 8.18
